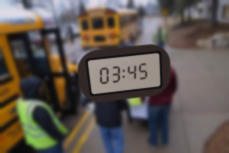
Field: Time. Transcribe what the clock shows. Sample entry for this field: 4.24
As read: 3.45
